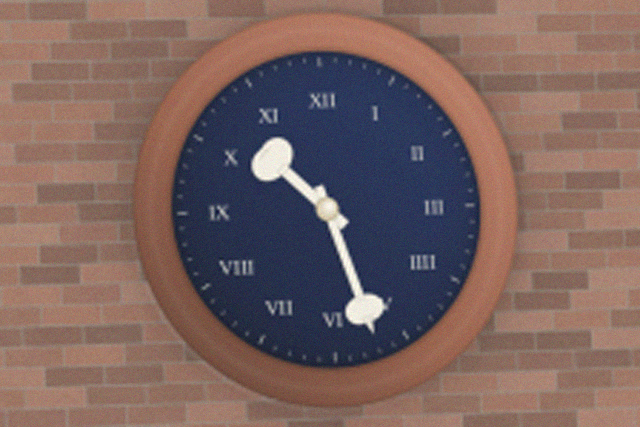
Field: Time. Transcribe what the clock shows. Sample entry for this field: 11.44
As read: 10.27
